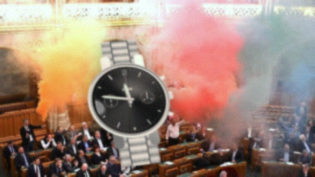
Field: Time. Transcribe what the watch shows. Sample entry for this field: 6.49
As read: 11.47
